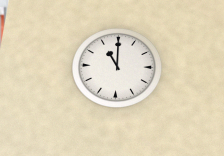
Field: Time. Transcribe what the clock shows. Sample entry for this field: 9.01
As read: 11.00
